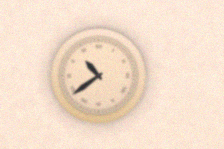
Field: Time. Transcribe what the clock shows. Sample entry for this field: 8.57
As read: 10.39
